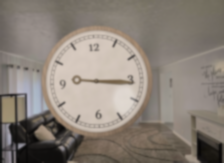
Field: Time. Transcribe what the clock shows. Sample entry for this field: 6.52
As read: 9.16
